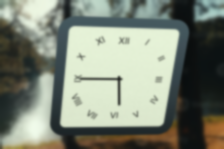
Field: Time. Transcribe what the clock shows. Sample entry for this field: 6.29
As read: 5.45
